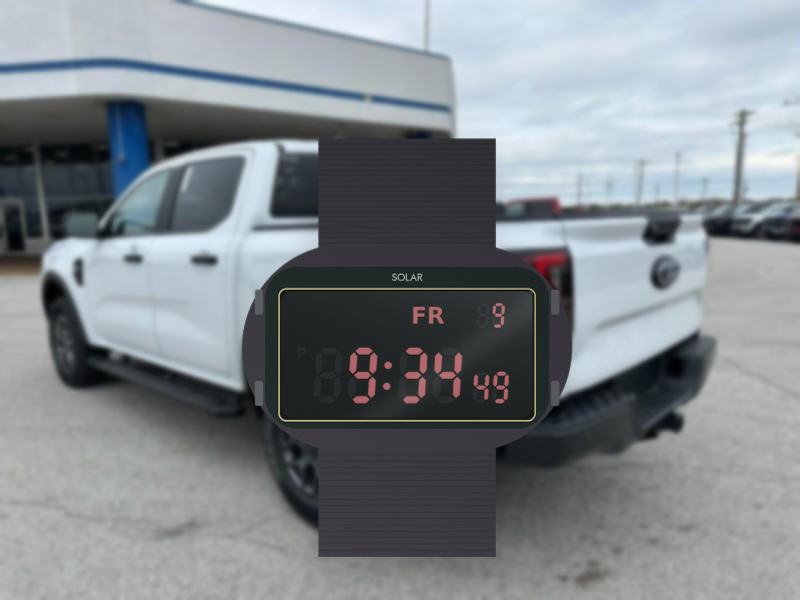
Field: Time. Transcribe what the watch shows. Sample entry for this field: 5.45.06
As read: 9.34.49
